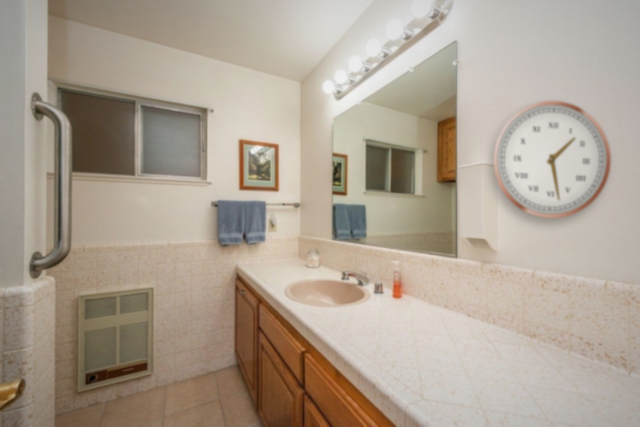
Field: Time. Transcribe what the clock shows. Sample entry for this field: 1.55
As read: 1.28
